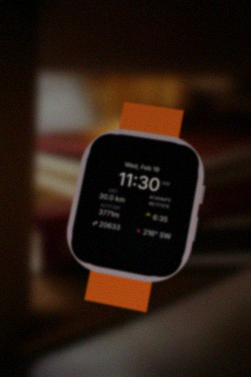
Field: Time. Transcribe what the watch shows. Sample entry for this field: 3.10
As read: 11.30
